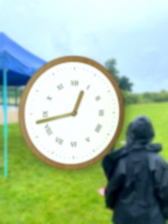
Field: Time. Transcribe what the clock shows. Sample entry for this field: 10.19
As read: 12.43
